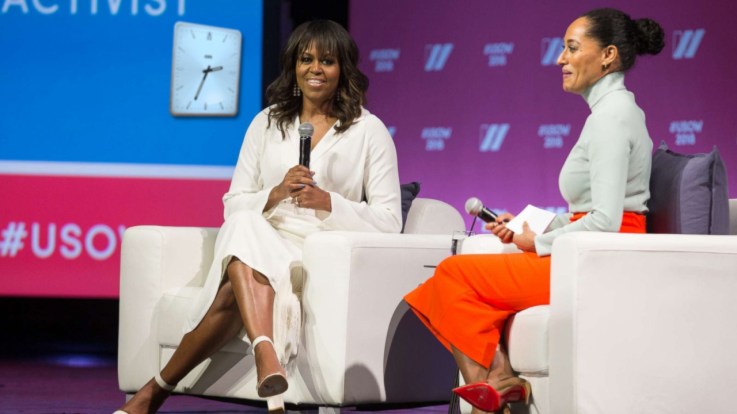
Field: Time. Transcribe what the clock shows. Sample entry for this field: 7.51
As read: 2.34
